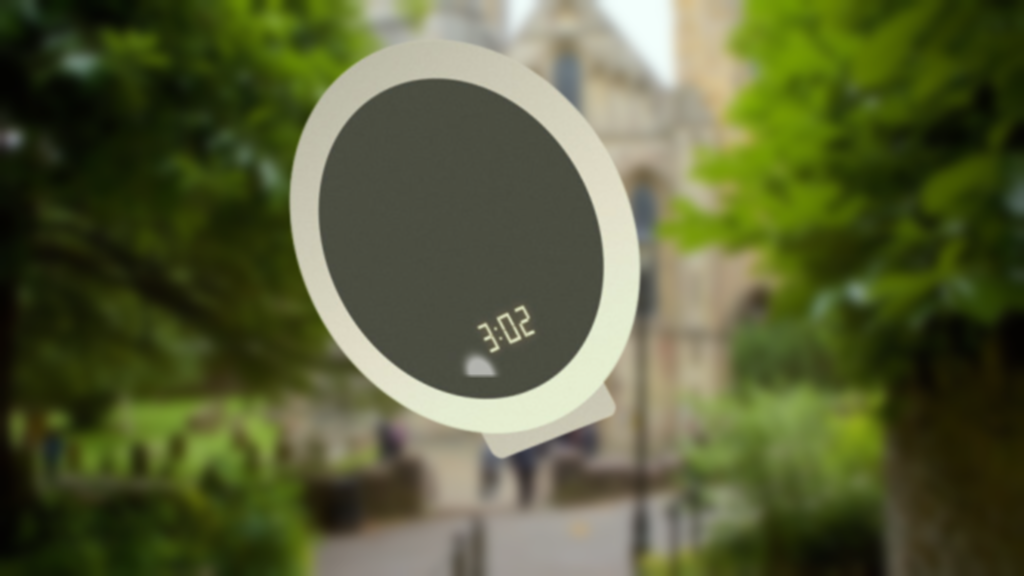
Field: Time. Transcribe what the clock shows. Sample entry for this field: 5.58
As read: 3.02
